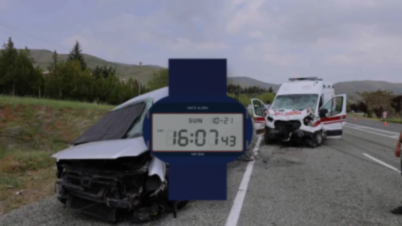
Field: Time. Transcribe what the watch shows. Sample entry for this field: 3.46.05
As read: 16.07.43
